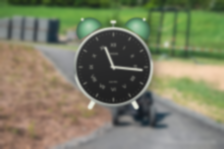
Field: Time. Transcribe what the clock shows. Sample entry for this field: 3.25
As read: 11.16
